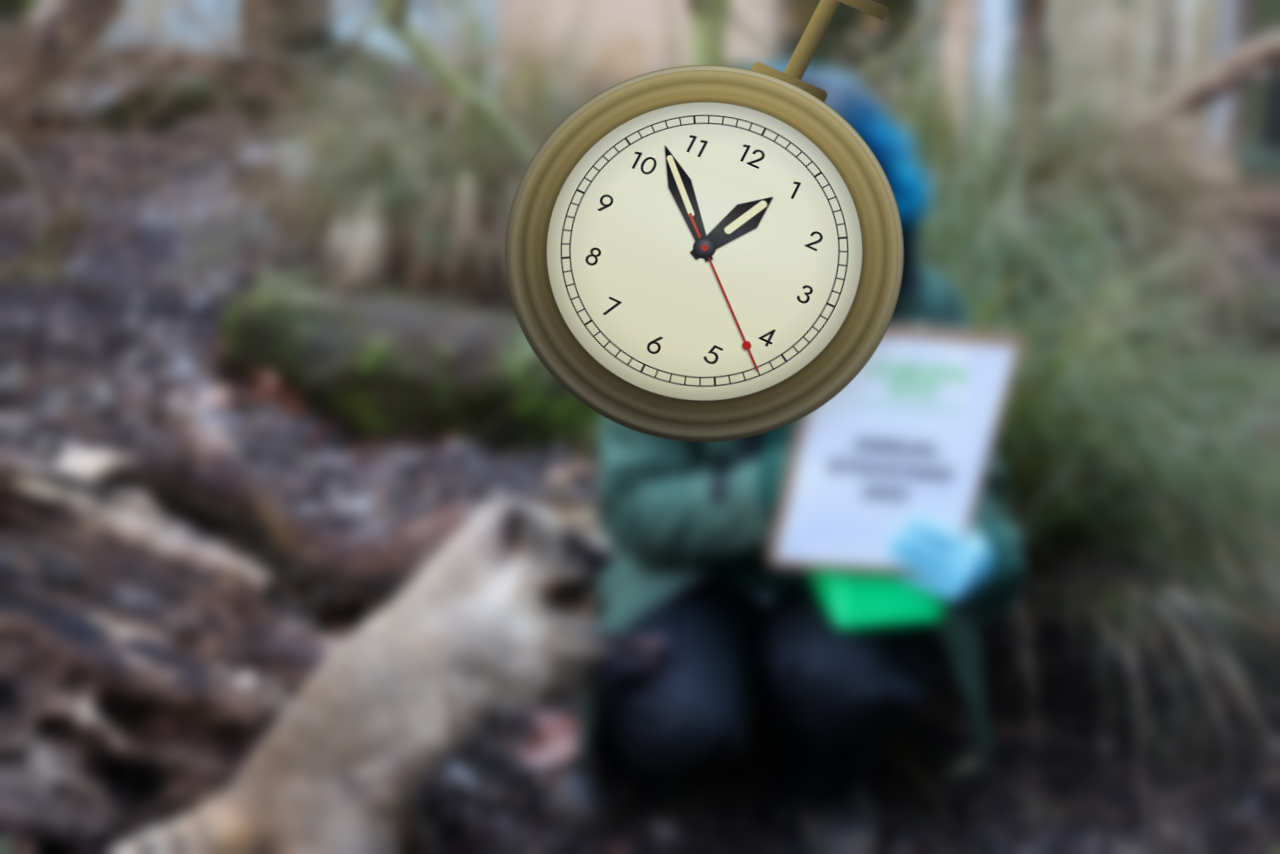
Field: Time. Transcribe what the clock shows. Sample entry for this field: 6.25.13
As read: 12.52.22
